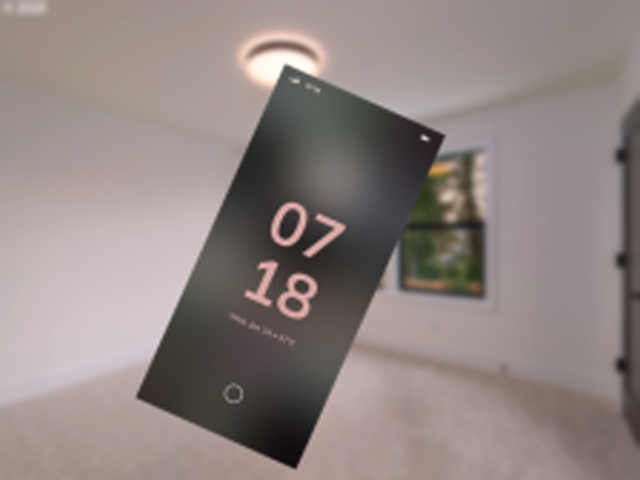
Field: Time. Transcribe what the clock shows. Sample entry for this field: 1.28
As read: 7.18
